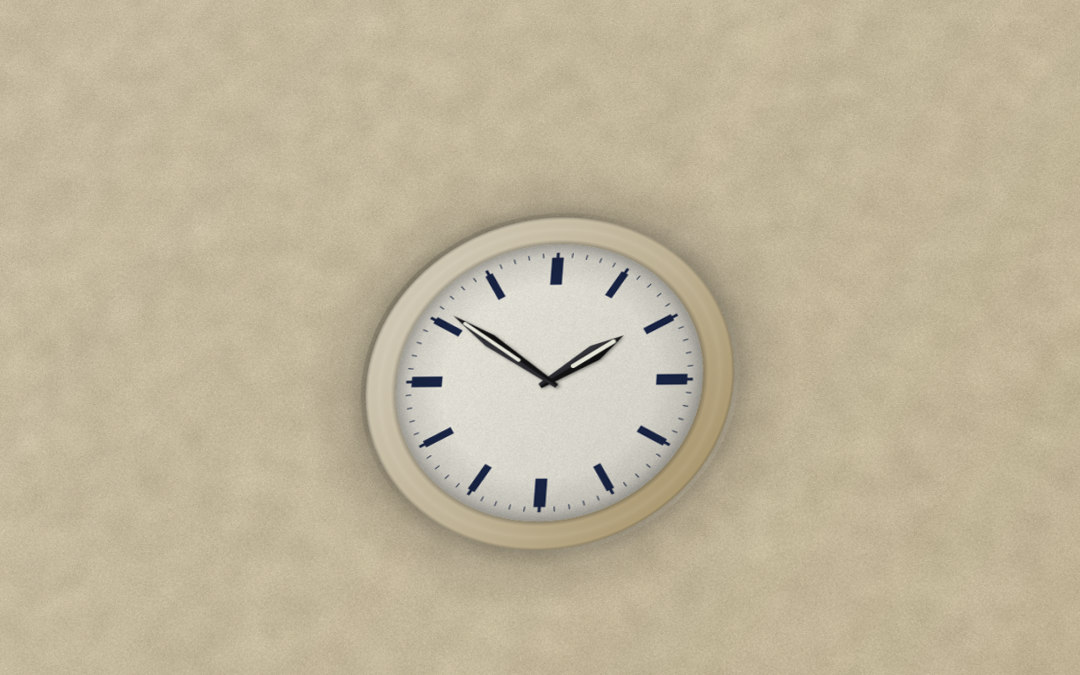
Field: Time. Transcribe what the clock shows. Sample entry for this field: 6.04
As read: 1.51
